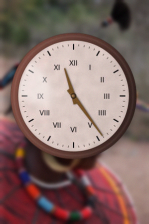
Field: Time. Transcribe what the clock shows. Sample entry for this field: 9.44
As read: 11.24
